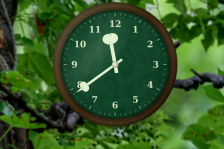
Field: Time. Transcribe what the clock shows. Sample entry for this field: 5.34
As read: 11.39
